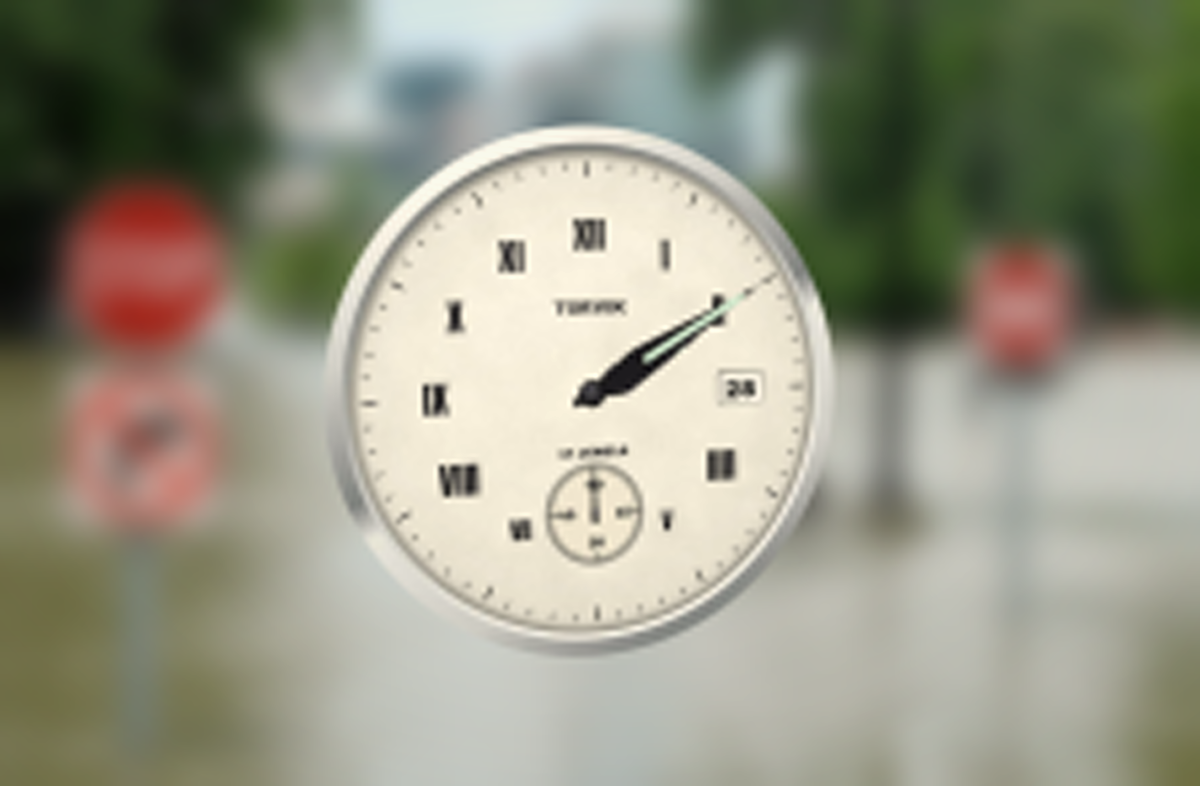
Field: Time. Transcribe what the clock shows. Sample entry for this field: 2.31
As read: 2.10
